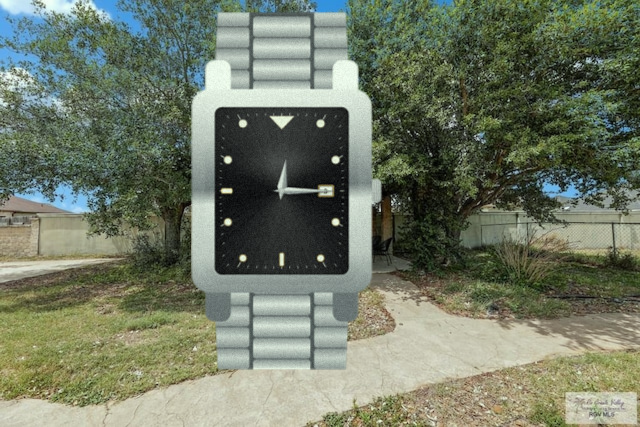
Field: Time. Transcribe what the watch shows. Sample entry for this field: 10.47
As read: 12.15
